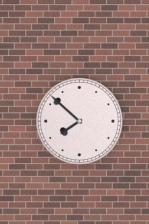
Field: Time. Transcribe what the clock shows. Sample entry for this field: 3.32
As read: 7.52
